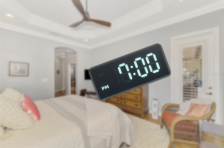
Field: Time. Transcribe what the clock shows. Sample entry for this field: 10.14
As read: 7.00
